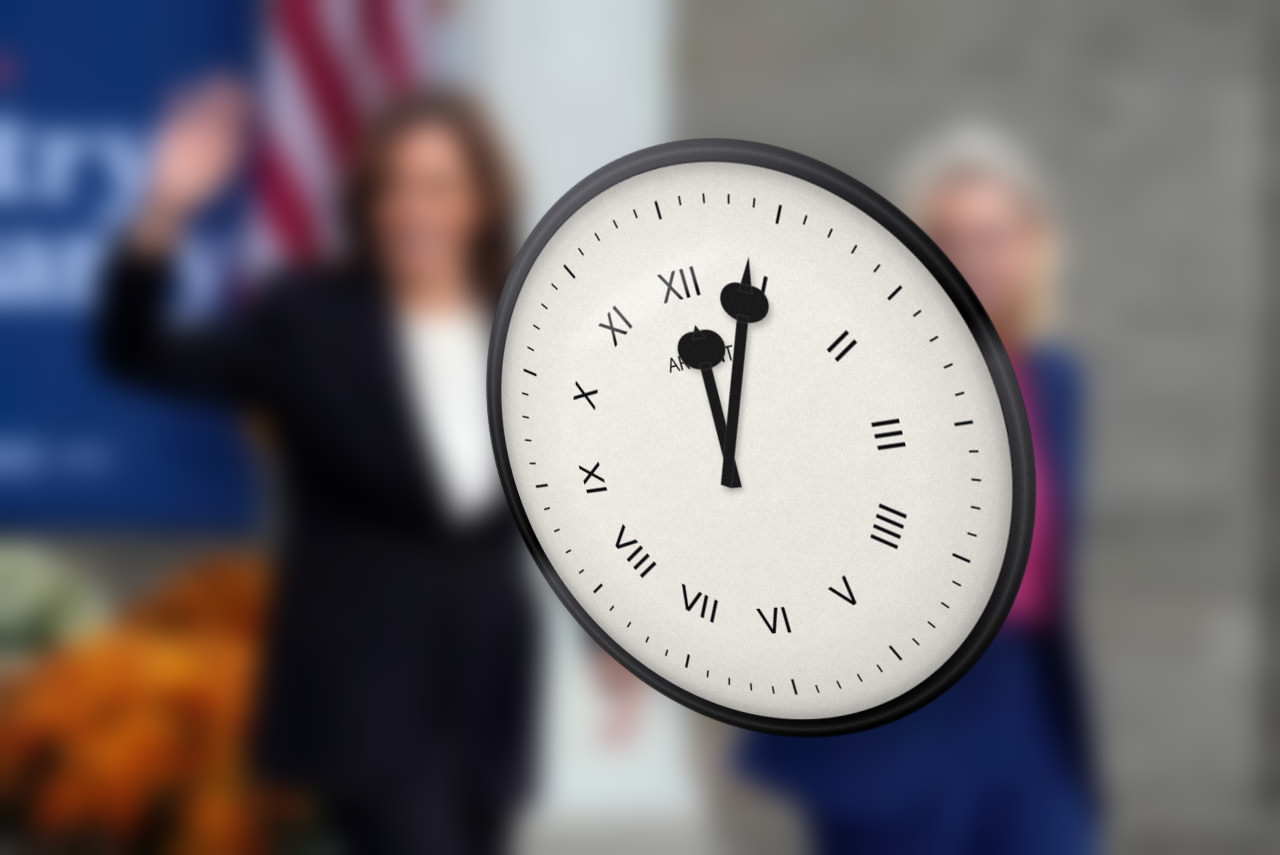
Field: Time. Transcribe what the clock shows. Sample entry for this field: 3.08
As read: 12.04
